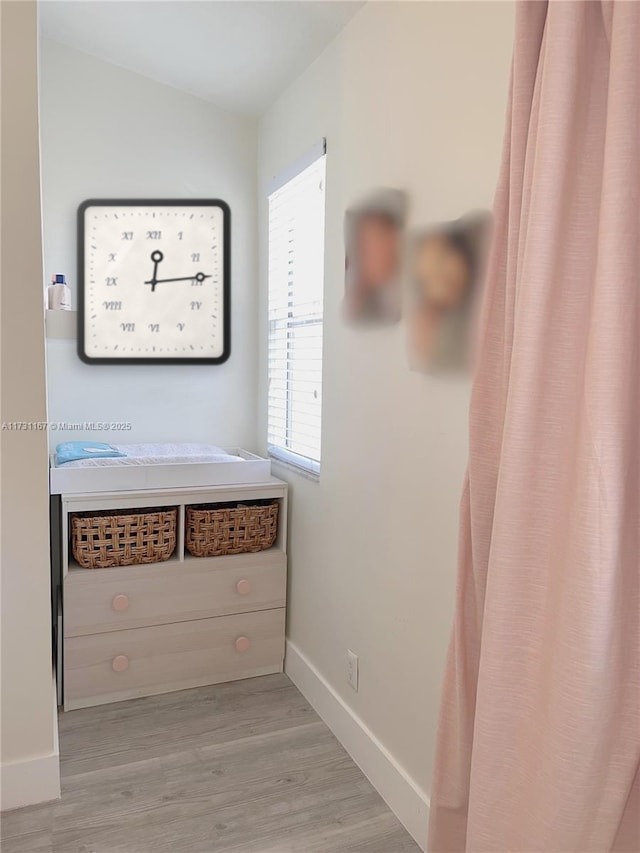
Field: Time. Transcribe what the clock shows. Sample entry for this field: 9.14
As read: 12.14
